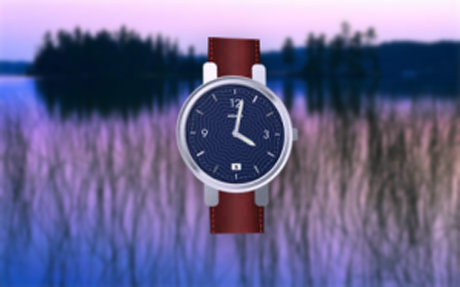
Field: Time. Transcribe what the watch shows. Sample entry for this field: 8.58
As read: 4.02
